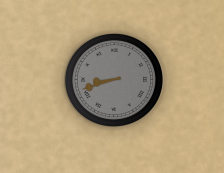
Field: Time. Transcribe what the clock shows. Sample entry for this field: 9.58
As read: 8.42
